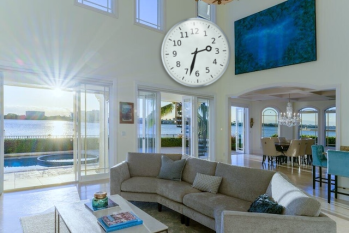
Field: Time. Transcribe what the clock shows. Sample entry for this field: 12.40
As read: 2.33
